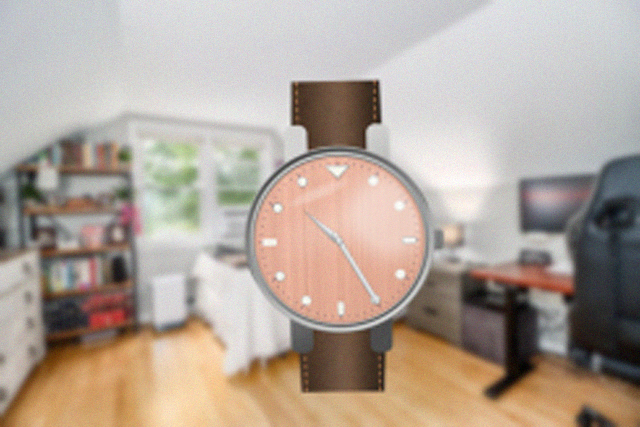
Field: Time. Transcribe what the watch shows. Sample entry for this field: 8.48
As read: 10.25
